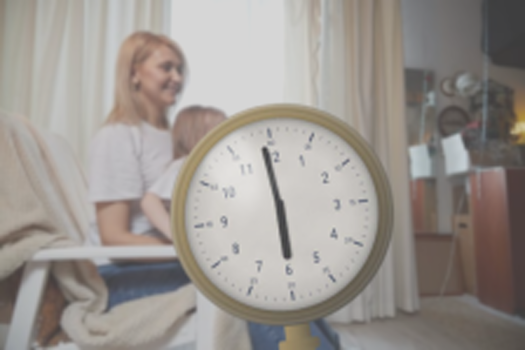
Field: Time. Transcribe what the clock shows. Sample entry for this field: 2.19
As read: 5.59
